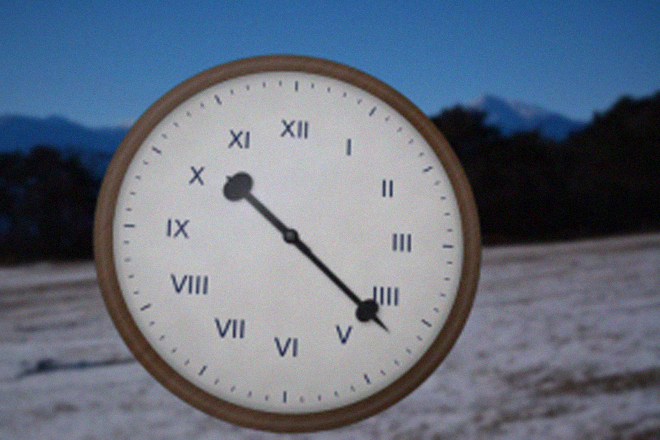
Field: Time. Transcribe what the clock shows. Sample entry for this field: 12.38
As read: 10.22
